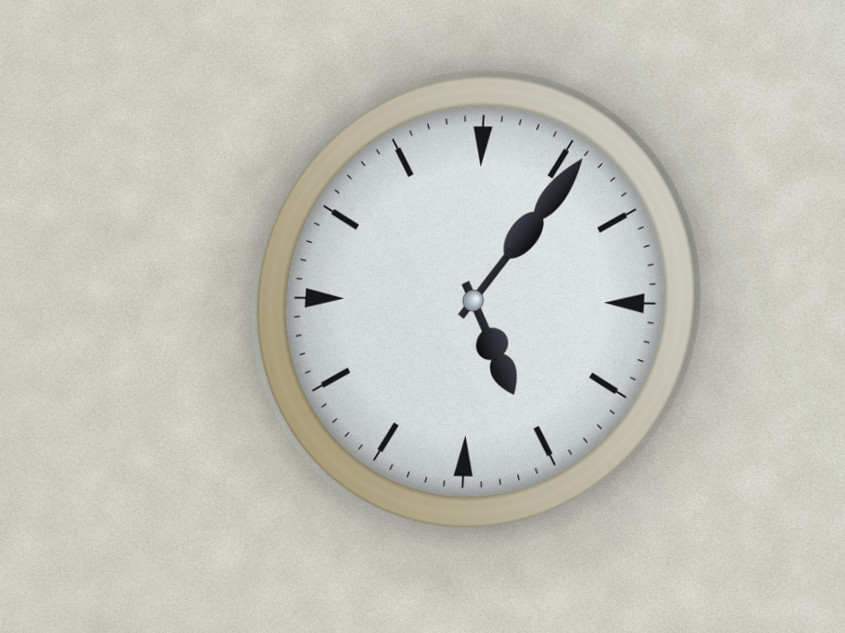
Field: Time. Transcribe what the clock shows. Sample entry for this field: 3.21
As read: 5.06
